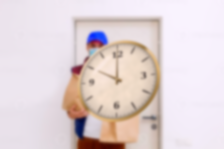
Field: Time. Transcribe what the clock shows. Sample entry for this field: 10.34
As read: 10.00
